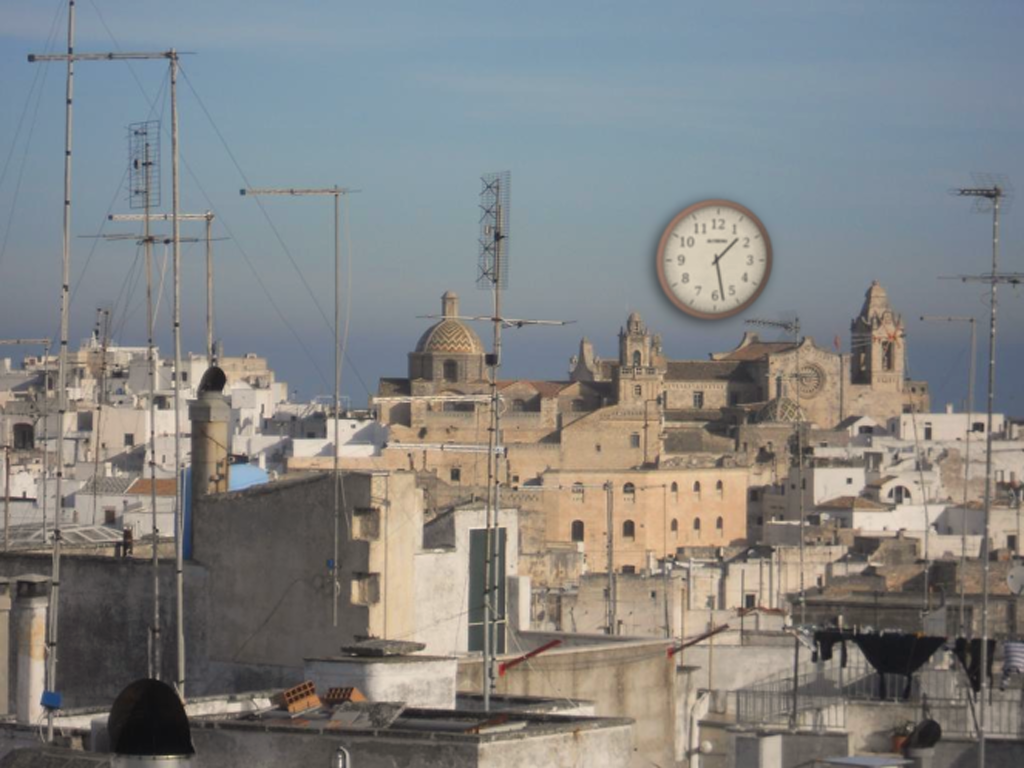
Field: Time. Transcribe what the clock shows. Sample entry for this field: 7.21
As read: 1.28
